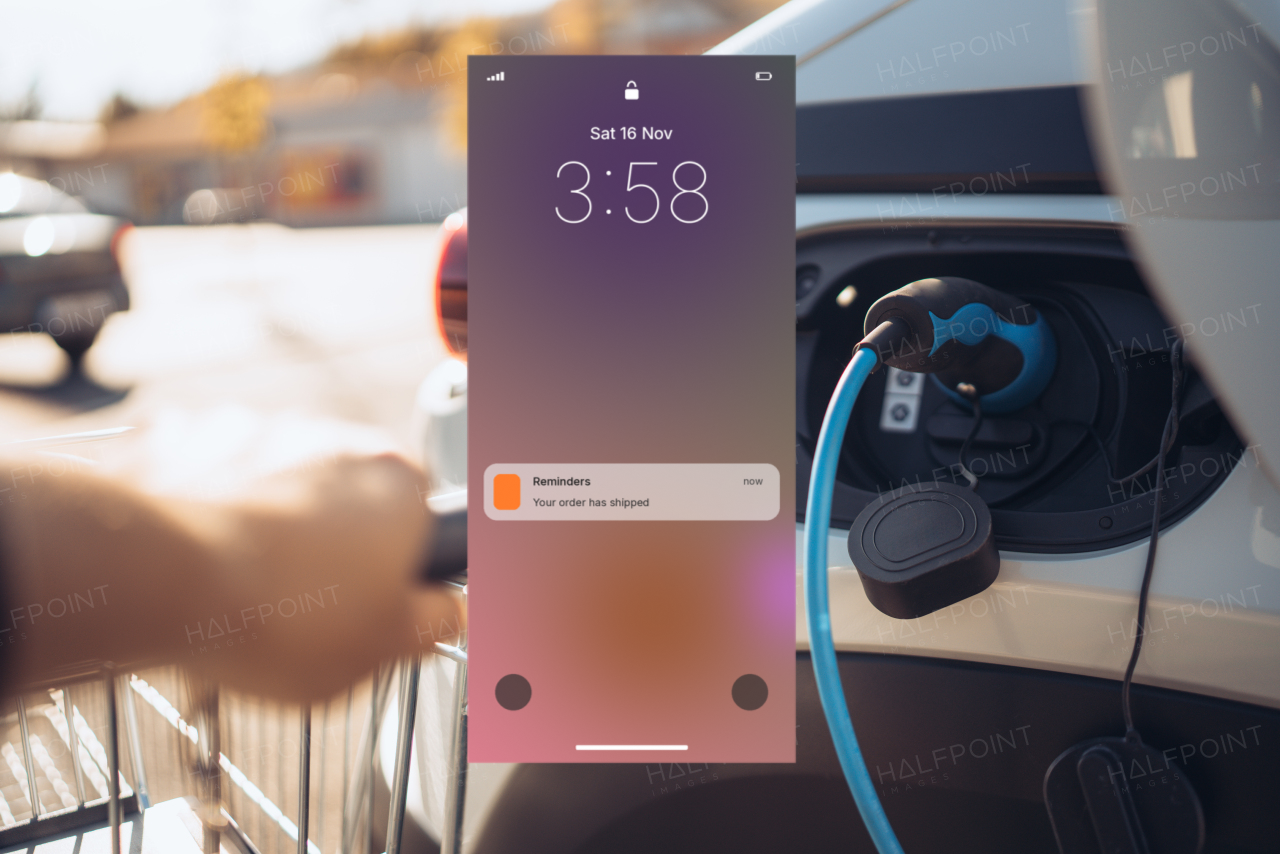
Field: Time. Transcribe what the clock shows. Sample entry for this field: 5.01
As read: 3.58
